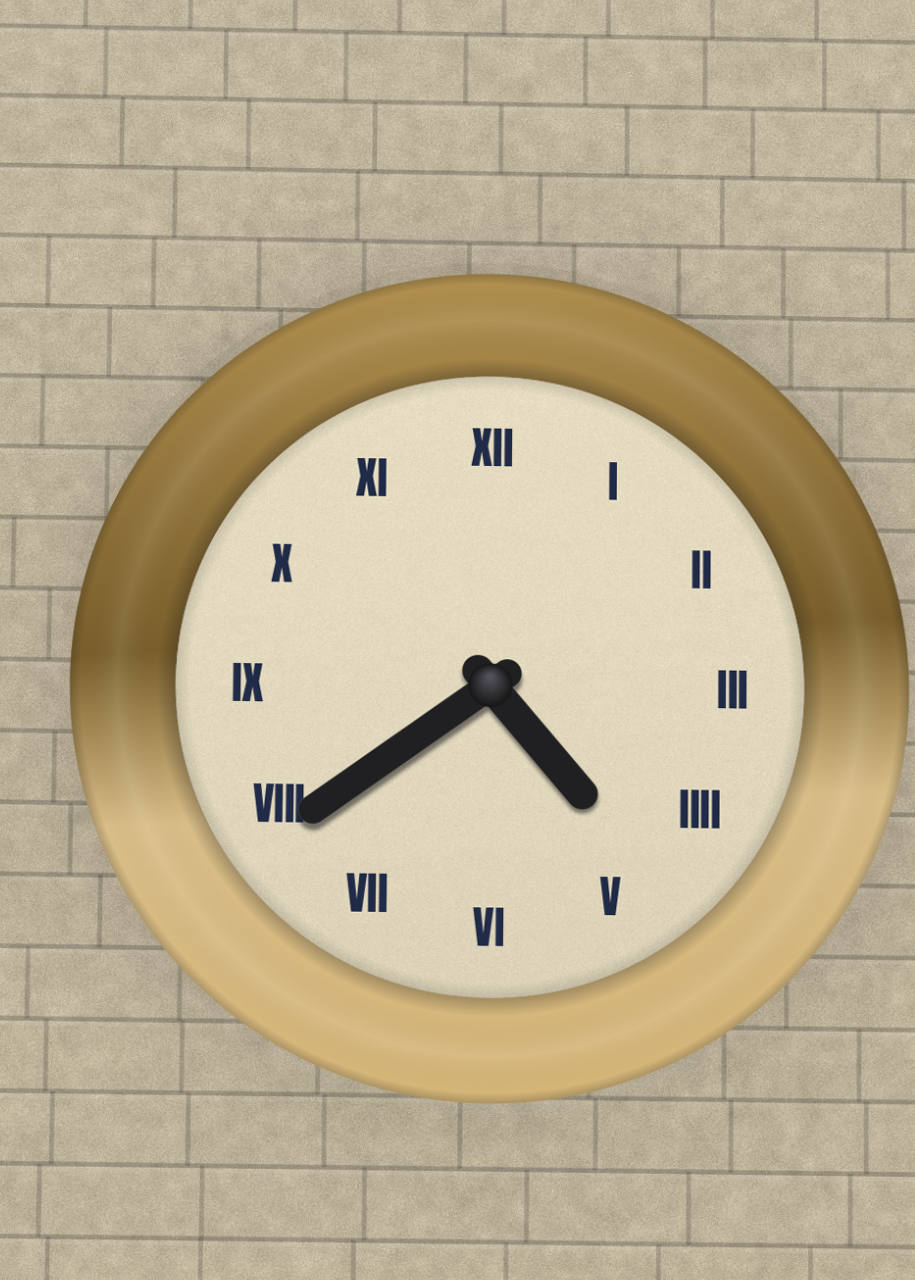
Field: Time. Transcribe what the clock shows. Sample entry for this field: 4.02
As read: 4.39
